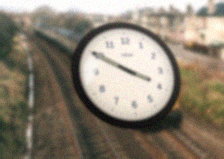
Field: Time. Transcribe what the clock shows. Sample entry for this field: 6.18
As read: 3.50
